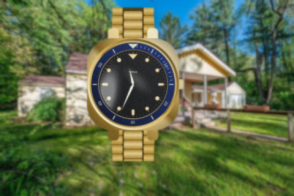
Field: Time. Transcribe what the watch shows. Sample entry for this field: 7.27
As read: 11.34
